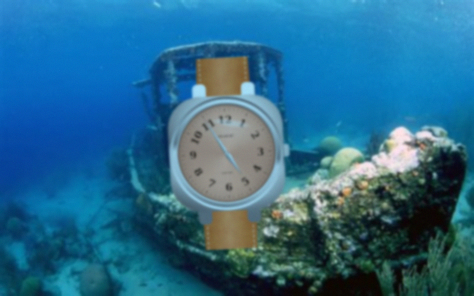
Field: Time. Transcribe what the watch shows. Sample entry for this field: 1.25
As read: 4.55
